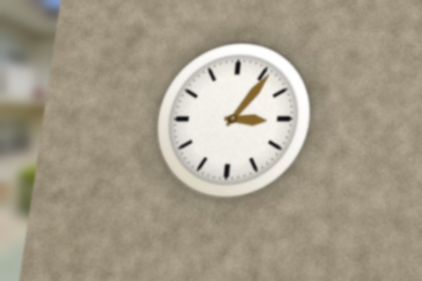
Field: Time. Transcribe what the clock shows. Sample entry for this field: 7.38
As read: 3.06
